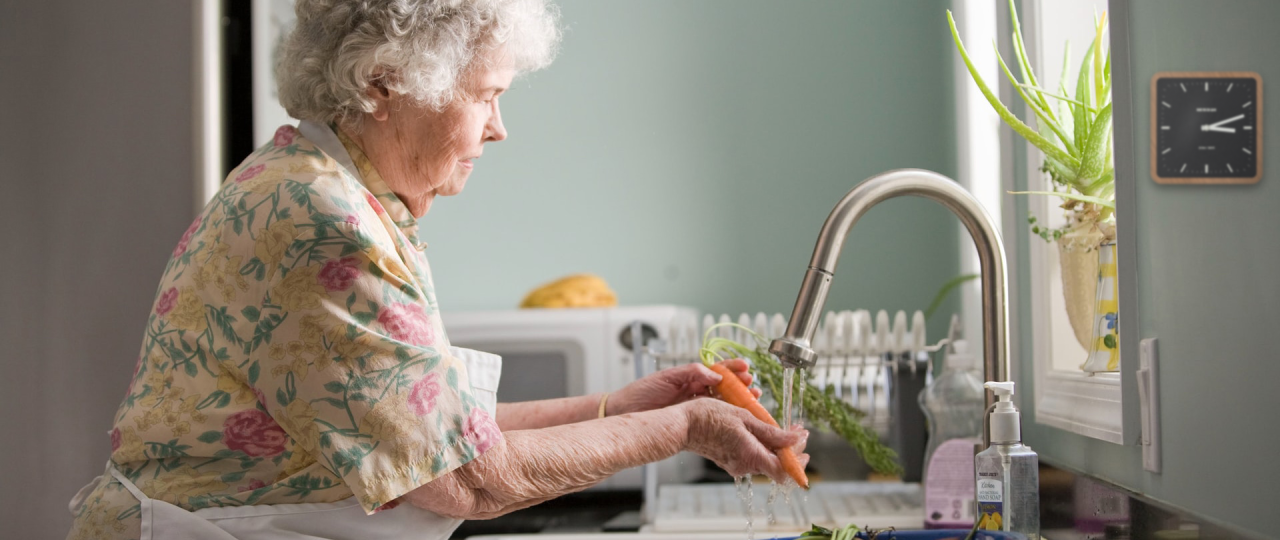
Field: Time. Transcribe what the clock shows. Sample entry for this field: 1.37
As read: 3.12
